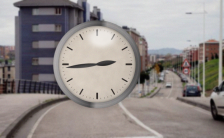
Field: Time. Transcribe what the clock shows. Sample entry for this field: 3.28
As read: 2.44
